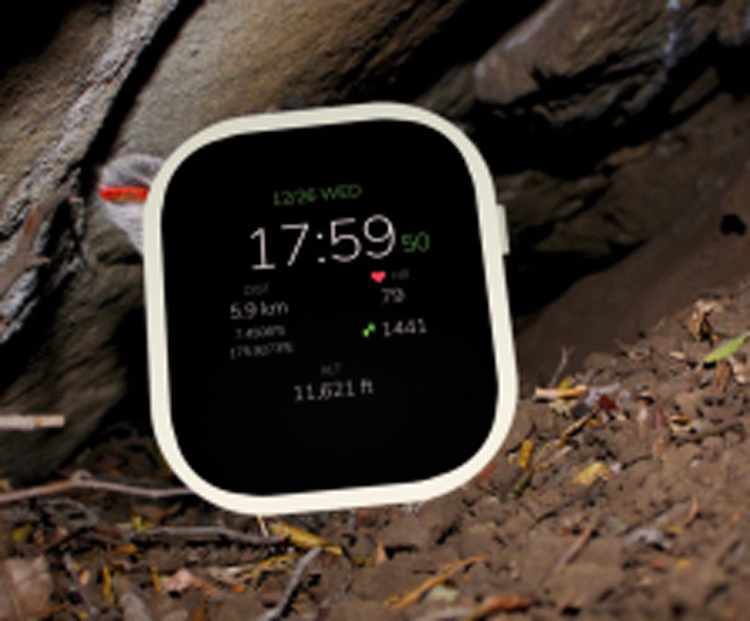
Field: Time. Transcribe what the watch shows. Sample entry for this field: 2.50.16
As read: 17.59.50
